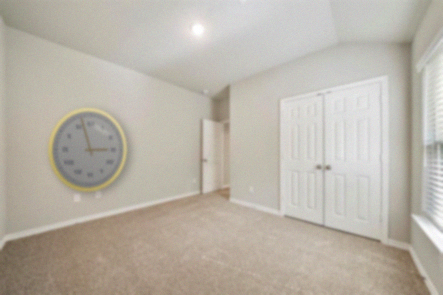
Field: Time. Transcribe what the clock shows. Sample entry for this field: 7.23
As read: 2.57
